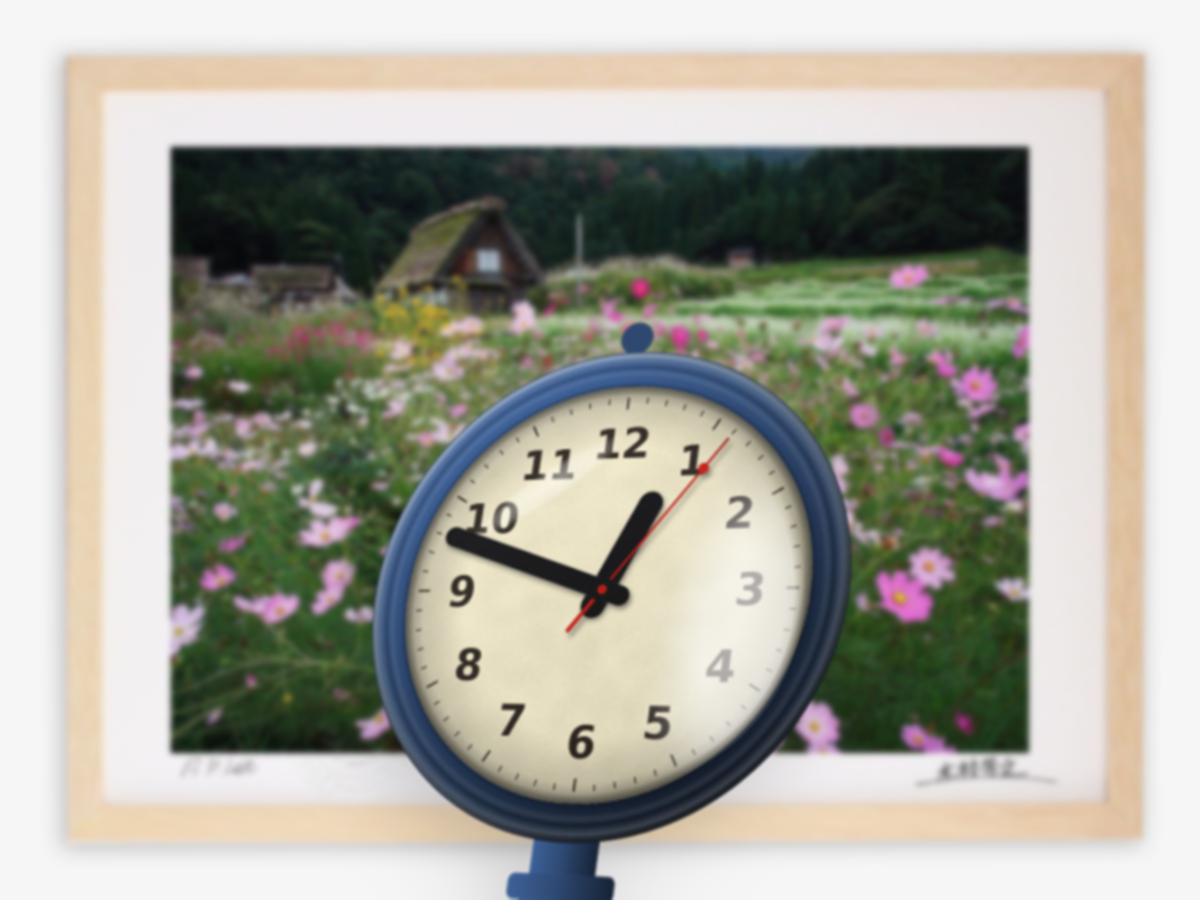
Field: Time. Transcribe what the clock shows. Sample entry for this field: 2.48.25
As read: 12.48.06
